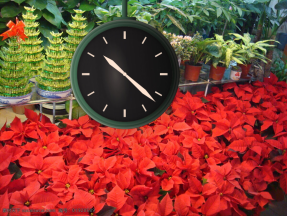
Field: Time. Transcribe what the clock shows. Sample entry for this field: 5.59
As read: 10.22
